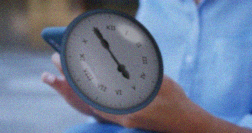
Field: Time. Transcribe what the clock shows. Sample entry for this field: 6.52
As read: 4.55
